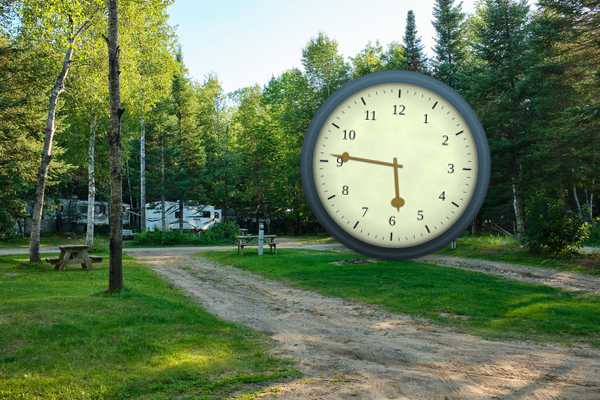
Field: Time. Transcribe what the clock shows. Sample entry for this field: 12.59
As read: 5.46
